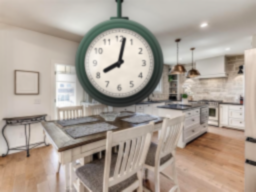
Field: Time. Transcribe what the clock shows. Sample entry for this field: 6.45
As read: 8.02
